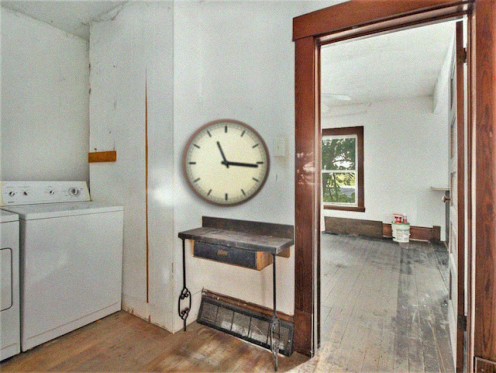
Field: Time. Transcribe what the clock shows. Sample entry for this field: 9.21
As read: 11.16
